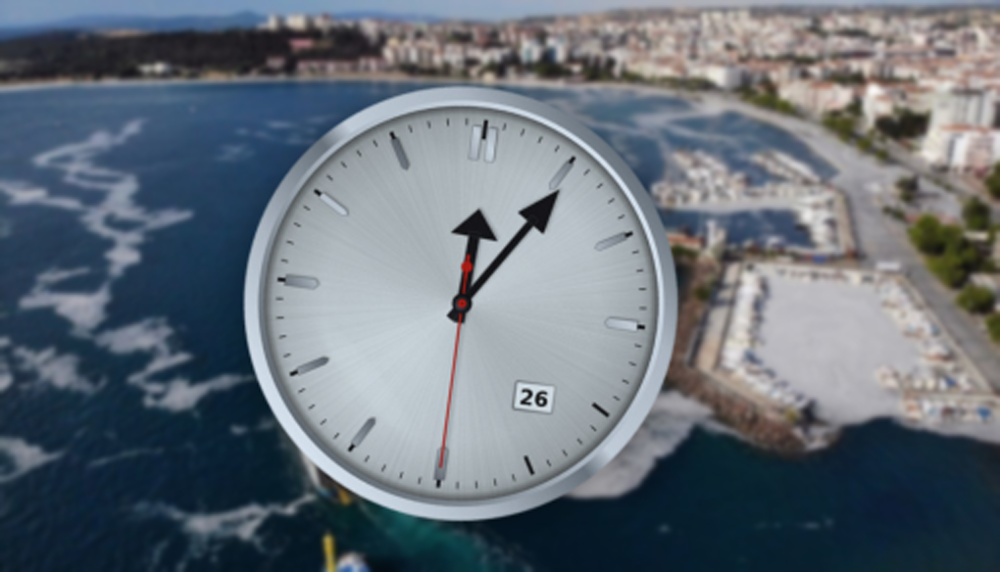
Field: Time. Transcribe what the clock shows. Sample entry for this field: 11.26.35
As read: 12.05.30
